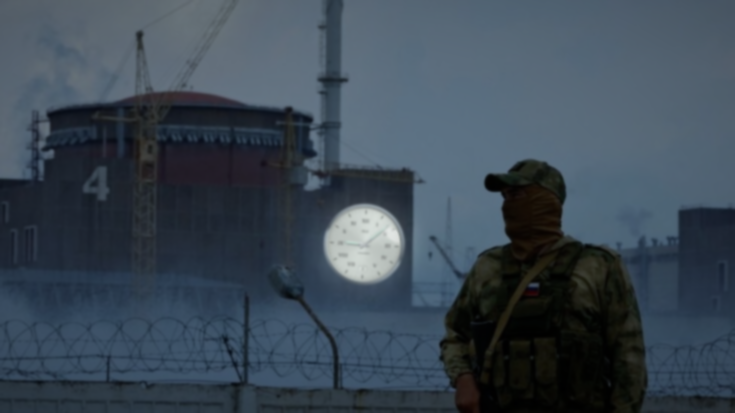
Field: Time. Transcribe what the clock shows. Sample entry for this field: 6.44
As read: 9.08
